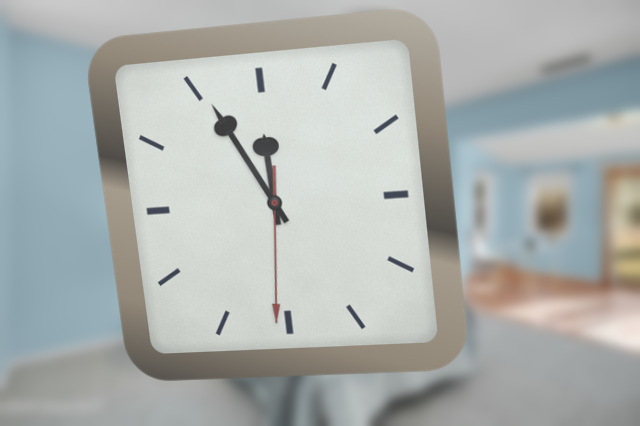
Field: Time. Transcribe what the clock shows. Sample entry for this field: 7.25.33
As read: 11.55.31
